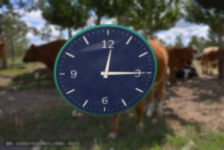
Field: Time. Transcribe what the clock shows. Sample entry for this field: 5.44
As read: 12.15
